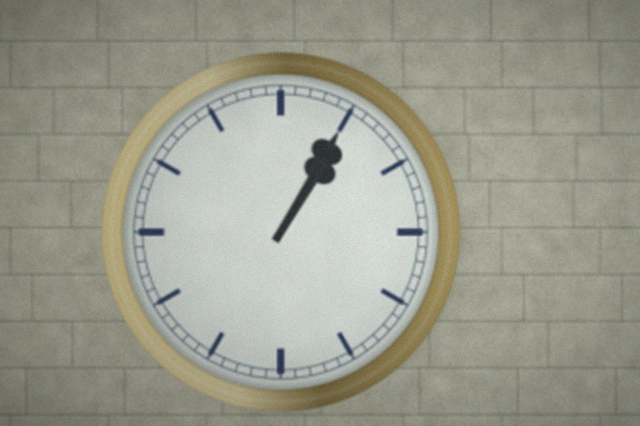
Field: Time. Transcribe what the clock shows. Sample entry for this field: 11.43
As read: 1.05
